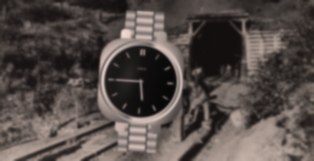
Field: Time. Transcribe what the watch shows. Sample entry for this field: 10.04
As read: 5.45
